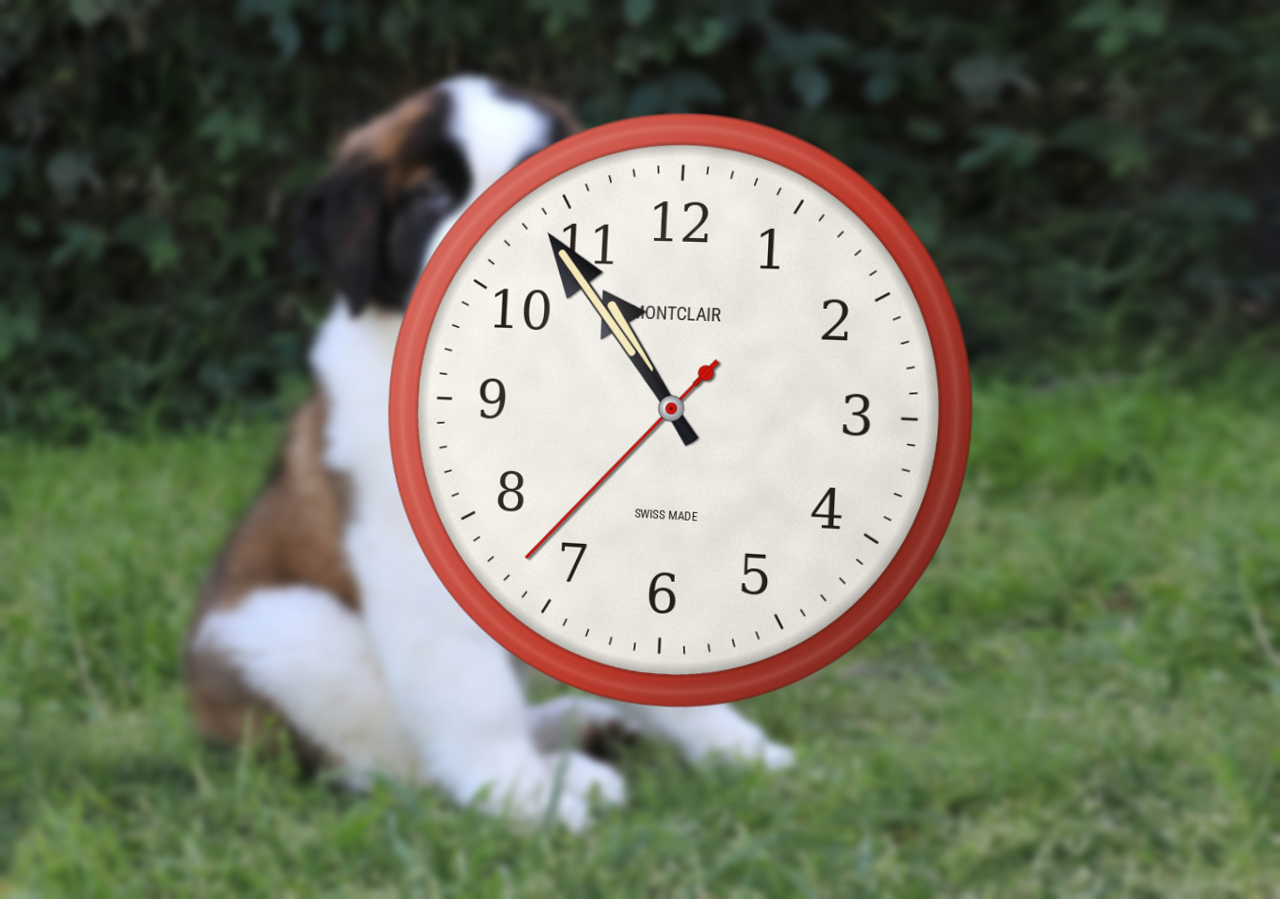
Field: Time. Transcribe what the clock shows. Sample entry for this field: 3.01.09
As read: 10.53.37
